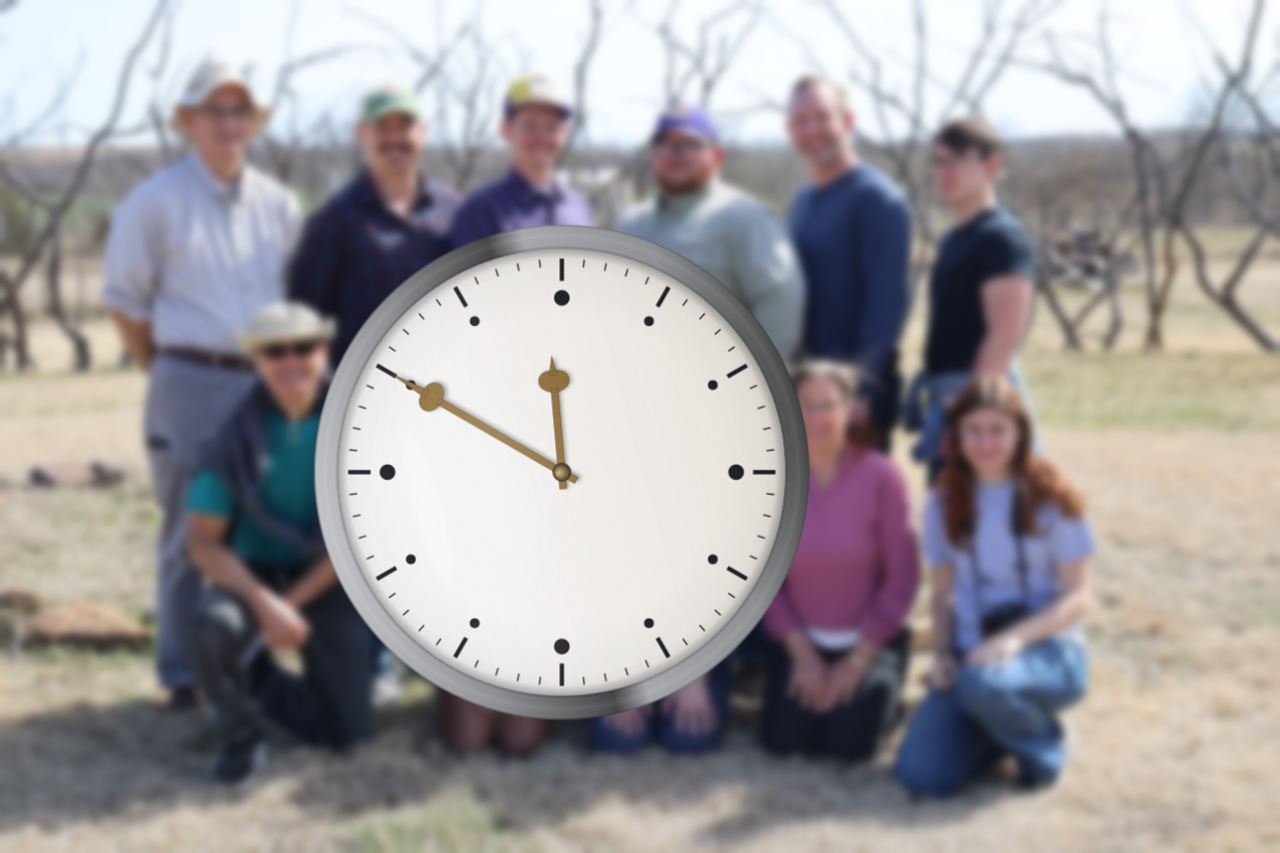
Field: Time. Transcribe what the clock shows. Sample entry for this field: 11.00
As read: 11.50
